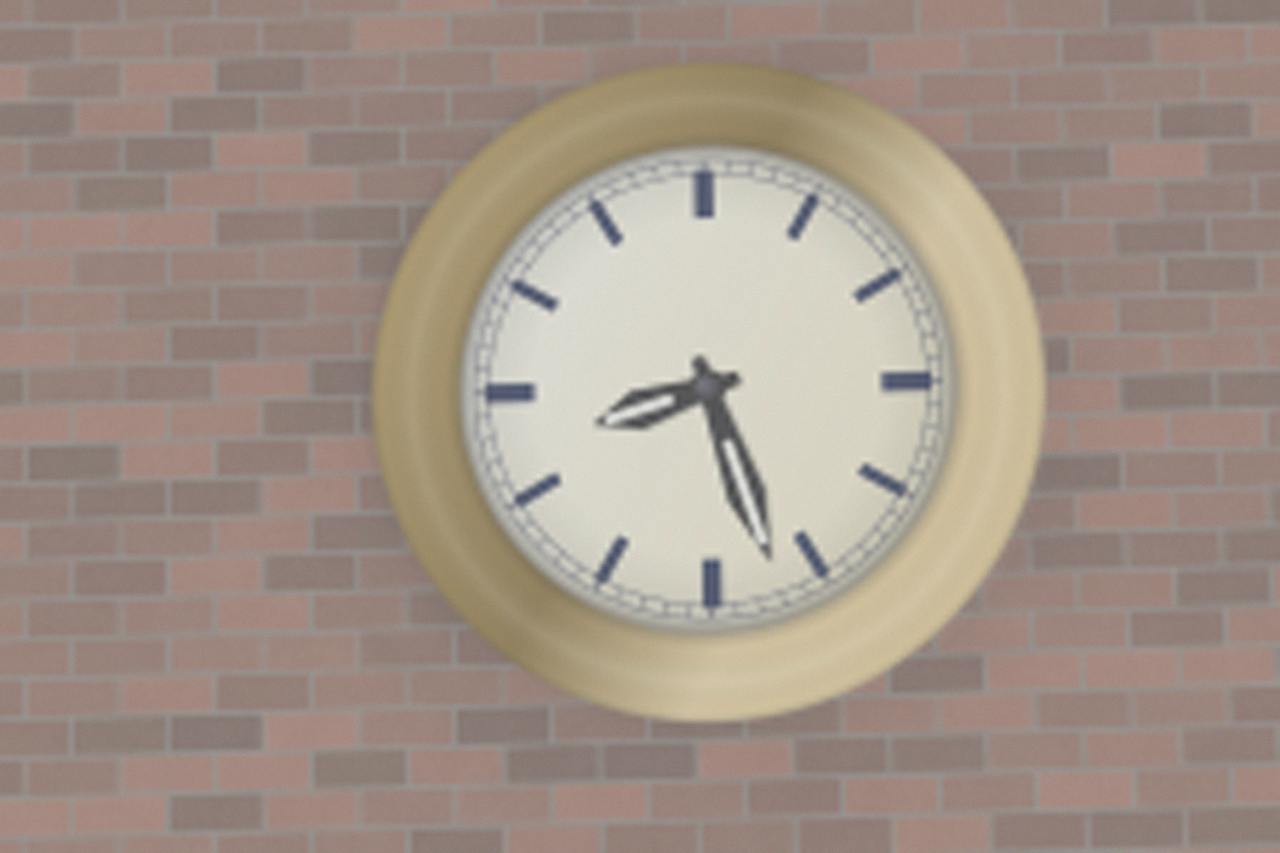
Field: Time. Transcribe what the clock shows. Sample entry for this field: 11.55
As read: 8.27
